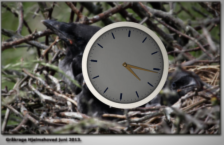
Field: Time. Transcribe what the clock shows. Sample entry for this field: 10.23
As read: 4.16
